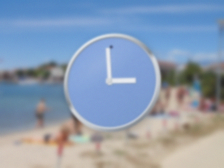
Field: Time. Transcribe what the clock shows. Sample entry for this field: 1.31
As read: 2.59
